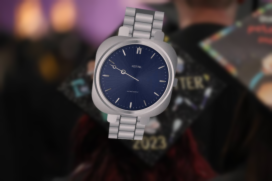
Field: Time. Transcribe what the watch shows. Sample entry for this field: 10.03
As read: 9.49
